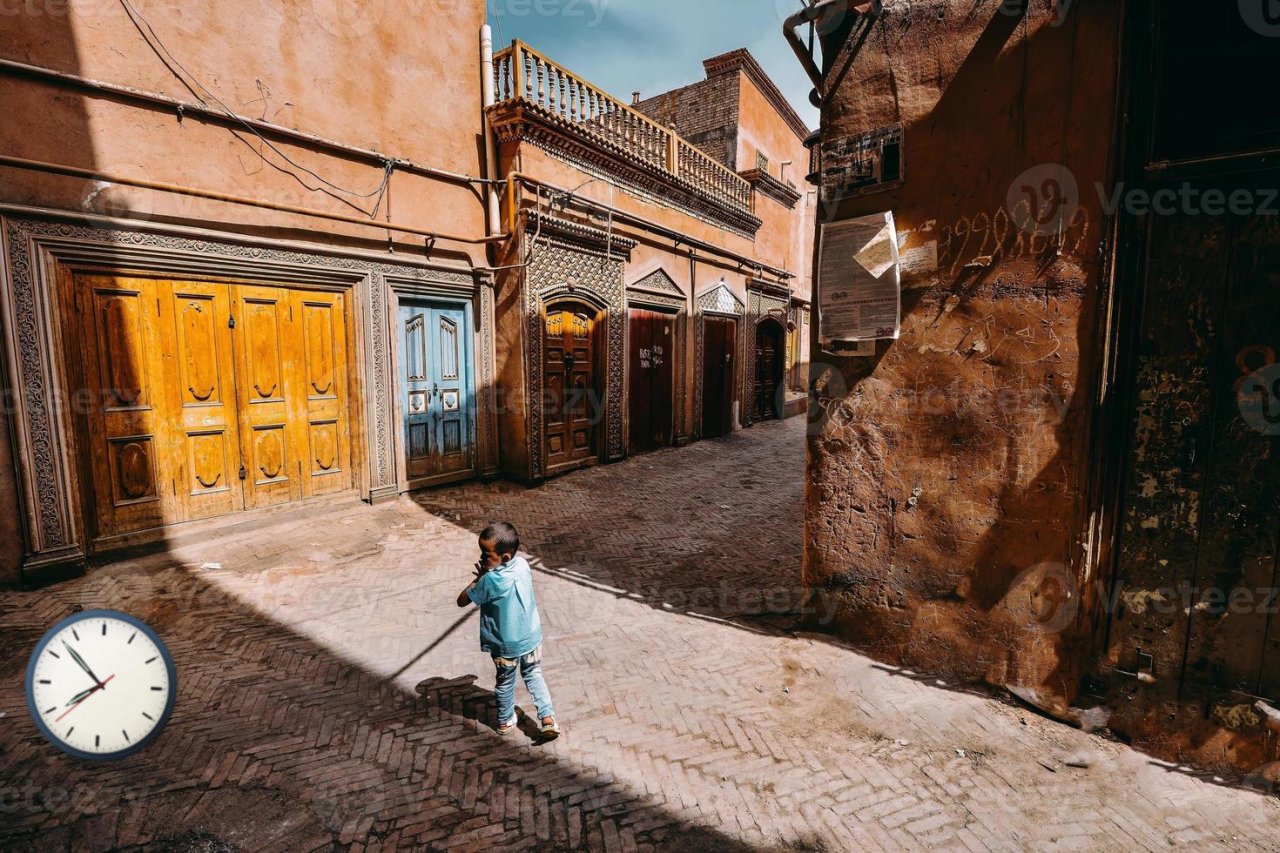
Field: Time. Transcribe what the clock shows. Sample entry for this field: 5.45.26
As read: 7.52.38
